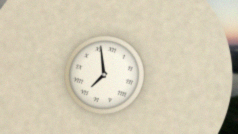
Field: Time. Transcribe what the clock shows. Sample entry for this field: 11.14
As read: 6.56
